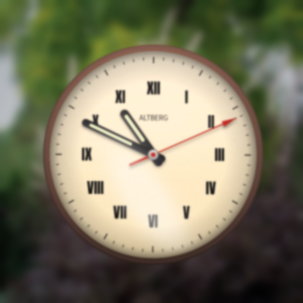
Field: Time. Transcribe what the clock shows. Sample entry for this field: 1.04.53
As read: 10.49.11
